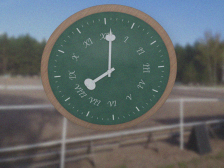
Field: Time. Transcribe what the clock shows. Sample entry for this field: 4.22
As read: 8.01
